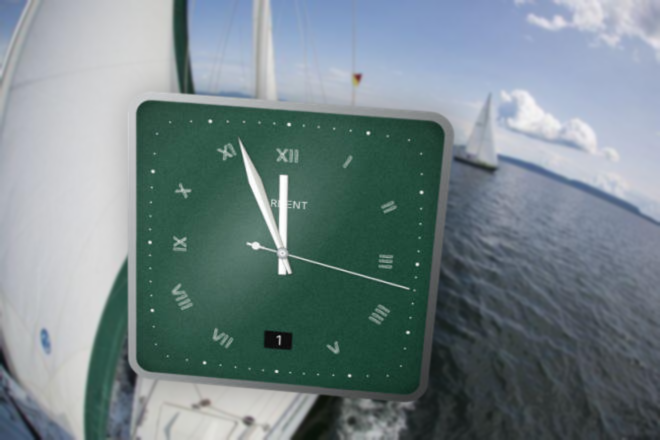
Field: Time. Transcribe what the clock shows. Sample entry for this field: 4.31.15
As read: 11.56.17
